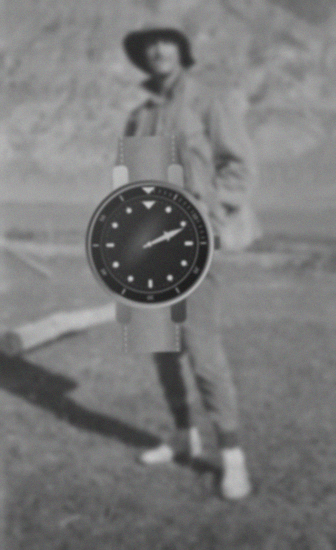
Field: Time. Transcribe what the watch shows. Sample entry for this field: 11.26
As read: 2.11
